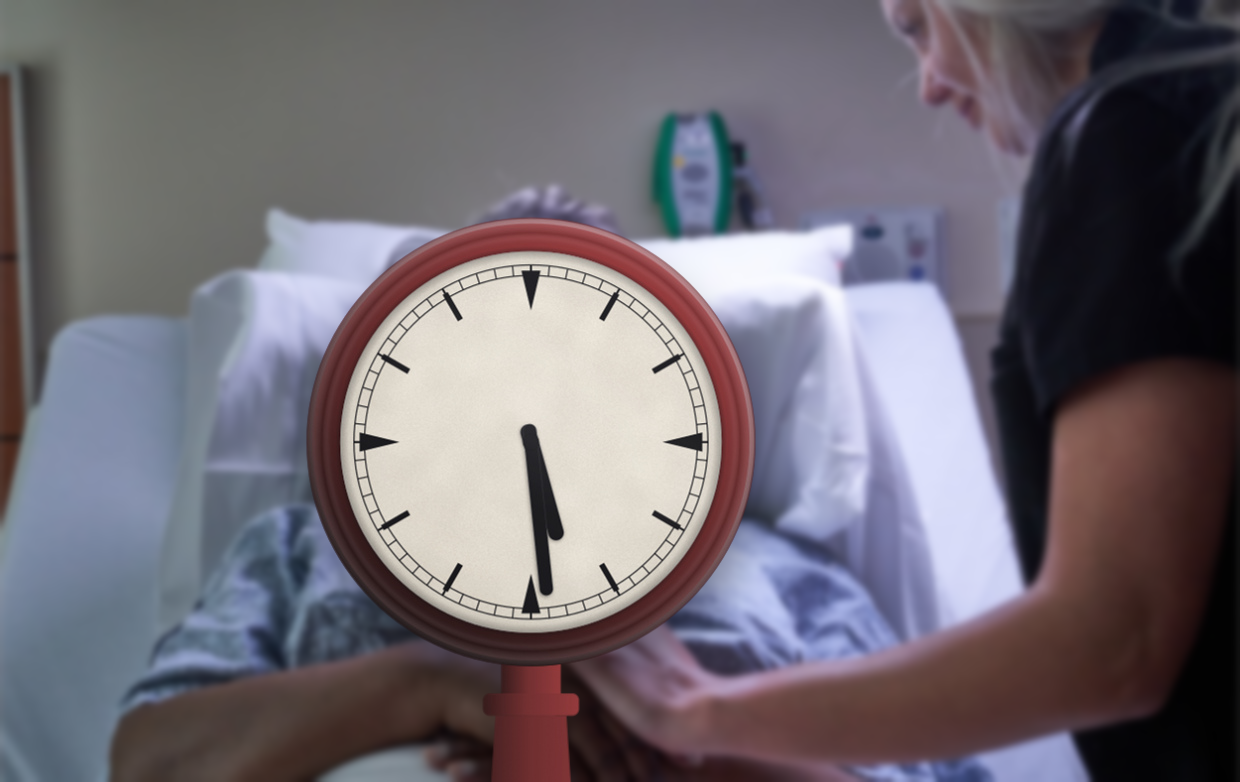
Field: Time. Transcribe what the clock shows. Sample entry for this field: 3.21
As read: 5.29
